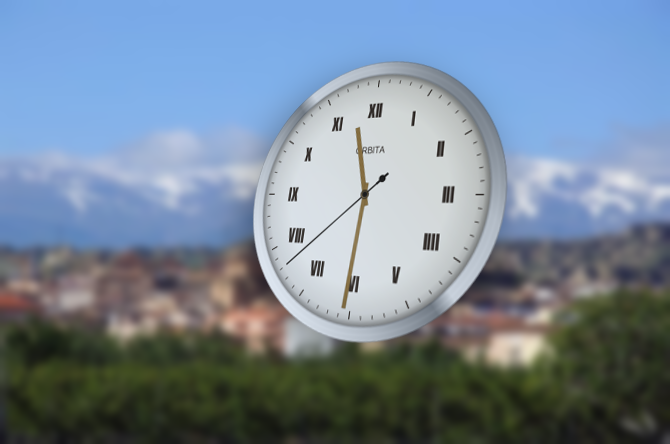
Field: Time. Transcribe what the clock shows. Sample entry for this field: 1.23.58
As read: 11.30.38
